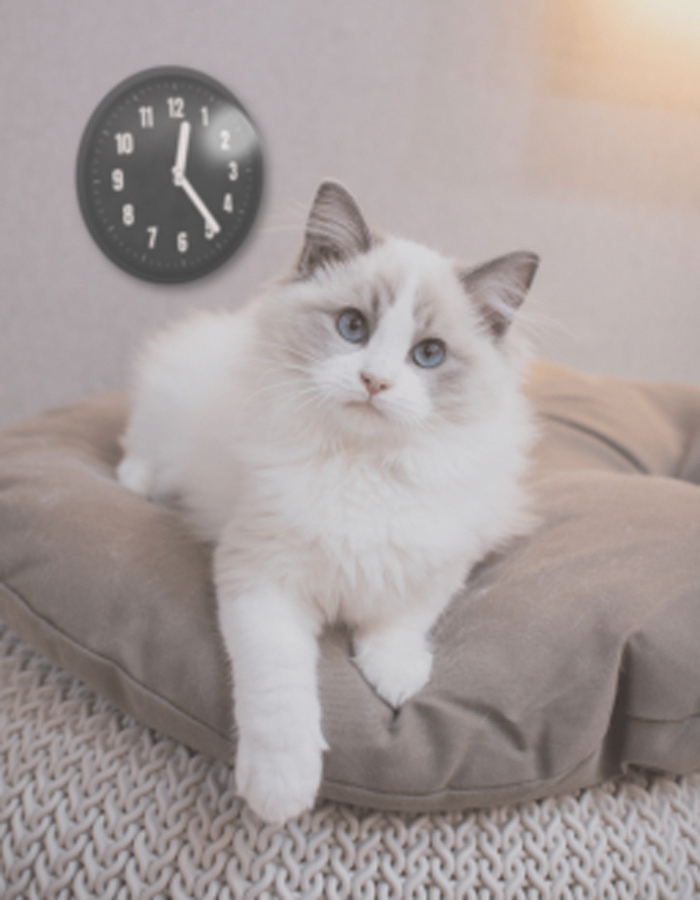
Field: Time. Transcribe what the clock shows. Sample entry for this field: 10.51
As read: 12.24
